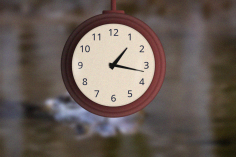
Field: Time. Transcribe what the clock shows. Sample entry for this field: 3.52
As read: 1.17
